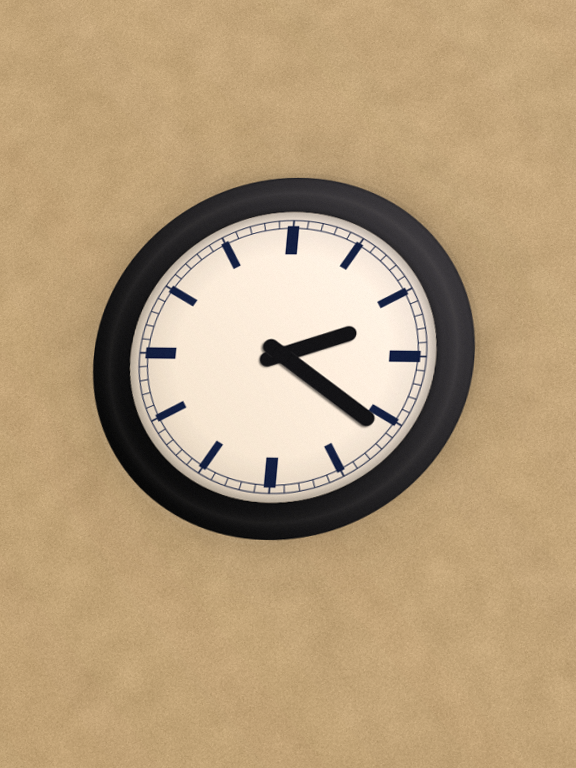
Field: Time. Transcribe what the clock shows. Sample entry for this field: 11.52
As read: 2.21
